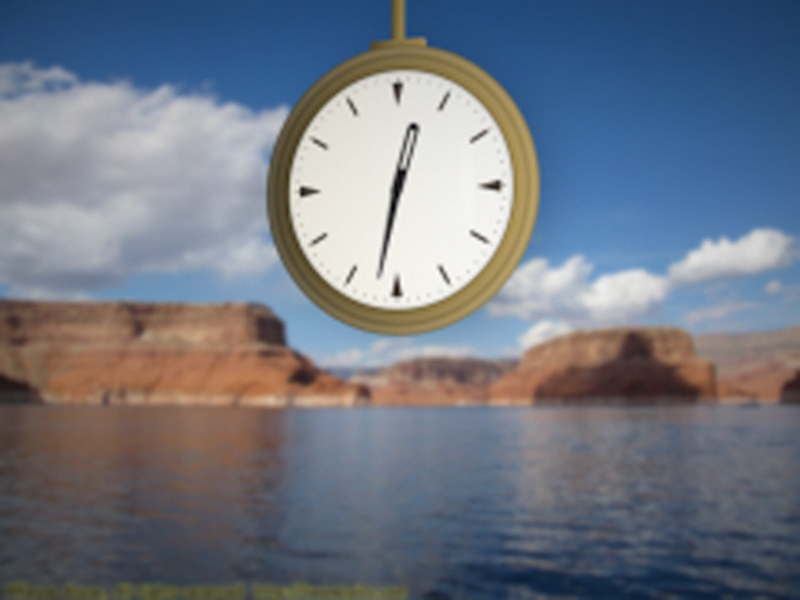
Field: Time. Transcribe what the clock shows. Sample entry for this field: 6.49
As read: 12.32
